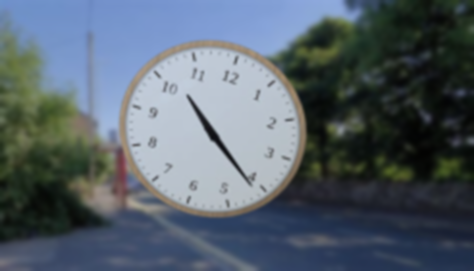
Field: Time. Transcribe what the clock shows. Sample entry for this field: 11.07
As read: 10.21
